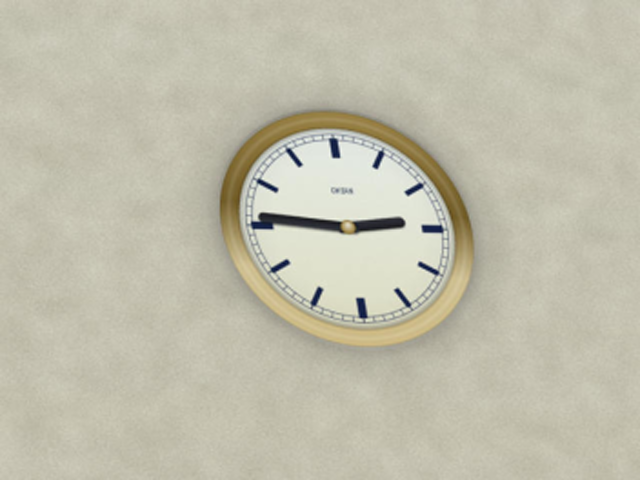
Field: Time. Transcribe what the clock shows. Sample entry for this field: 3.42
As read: 2.46
